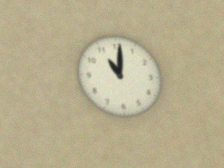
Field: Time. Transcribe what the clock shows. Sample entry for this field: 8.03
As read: 11.01
